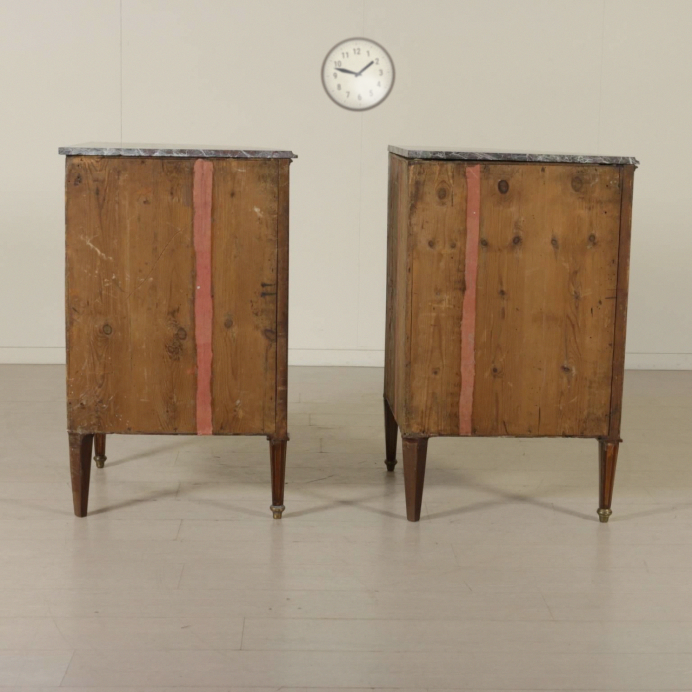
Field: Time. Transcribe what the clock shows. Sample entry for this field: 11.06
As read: 1.48
